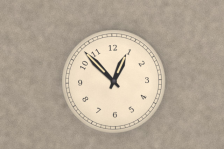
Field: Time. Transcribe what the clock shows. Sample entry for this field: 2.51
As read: 12.53
